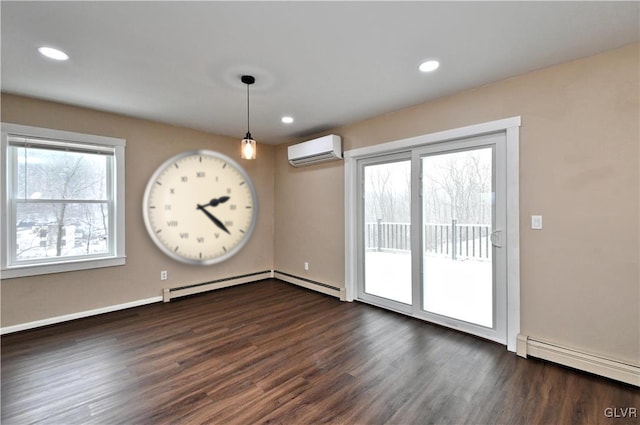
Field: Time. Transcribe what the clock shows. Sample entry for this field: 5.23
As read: 2.22
